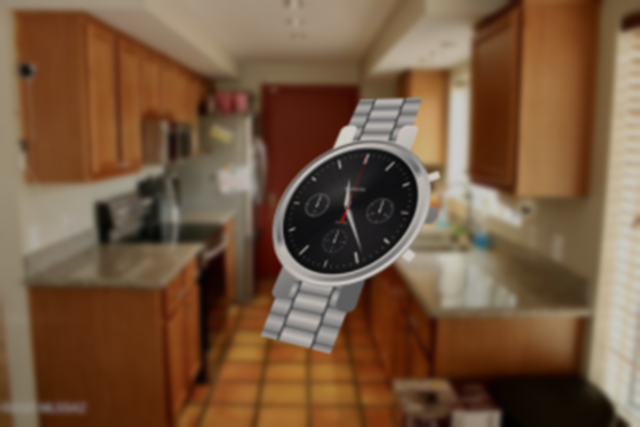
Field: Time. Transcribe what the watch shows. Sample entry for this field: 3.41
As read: 11.24
